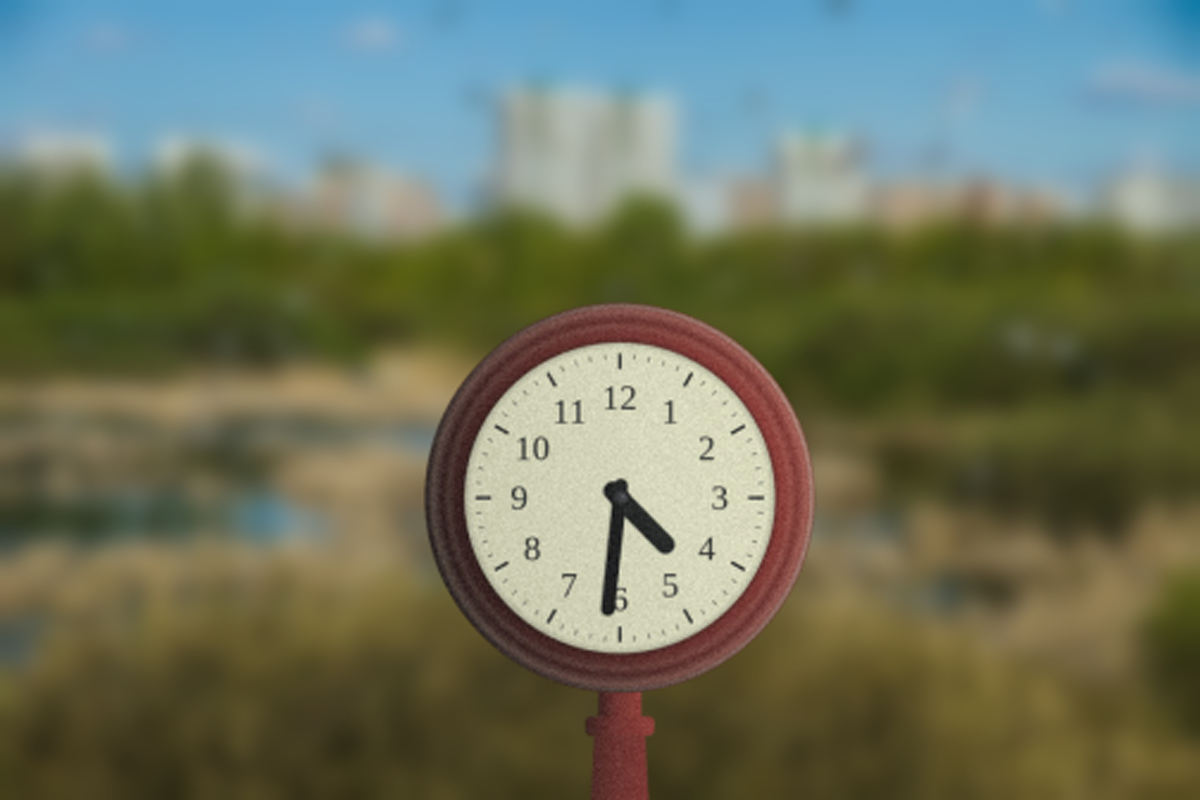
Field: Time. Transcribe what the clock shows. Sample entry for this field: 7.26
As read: 4.31
